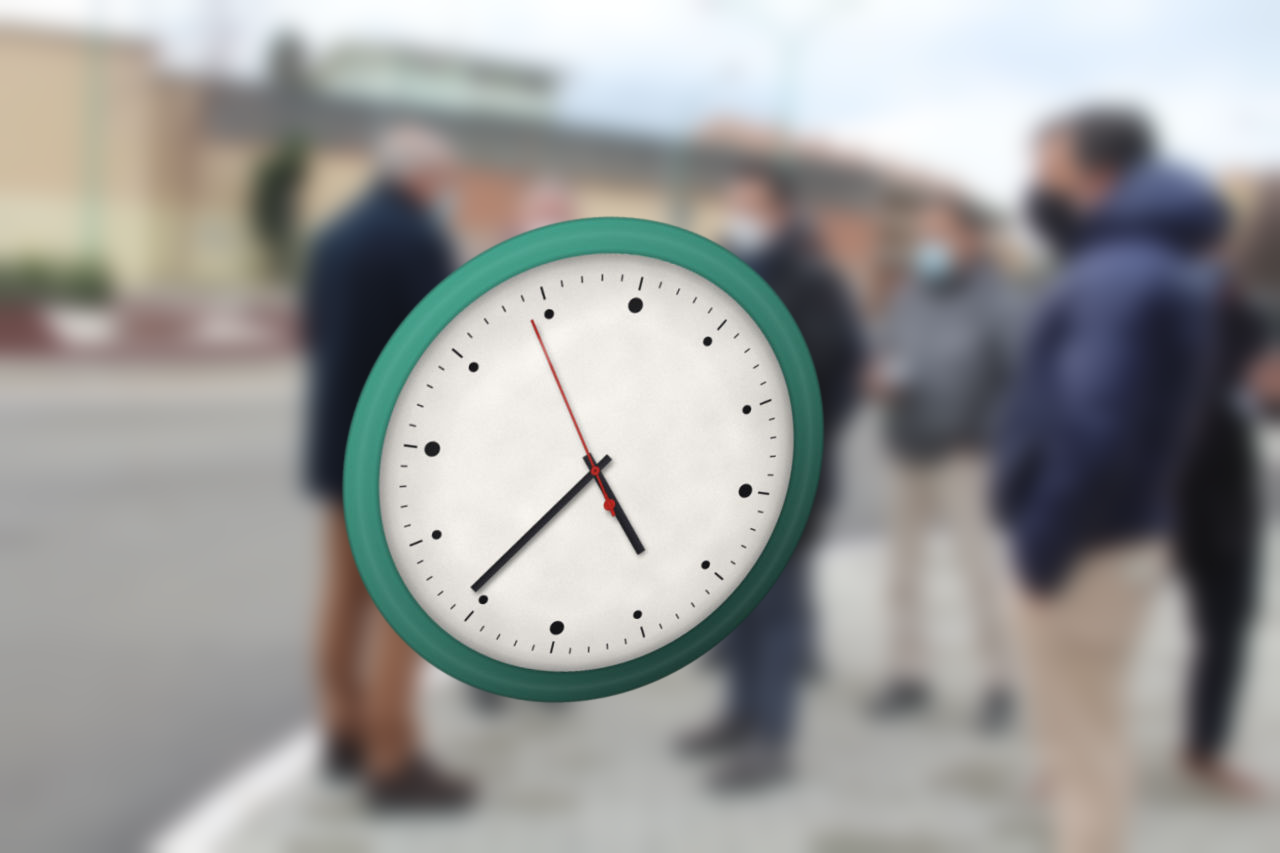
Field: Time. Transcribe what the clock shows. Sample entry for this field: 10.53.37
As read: 4.35.54
